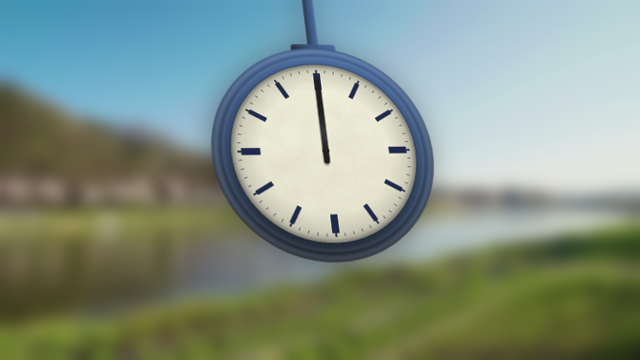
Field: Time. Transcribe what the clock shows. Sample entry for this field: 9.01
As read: 12.00
